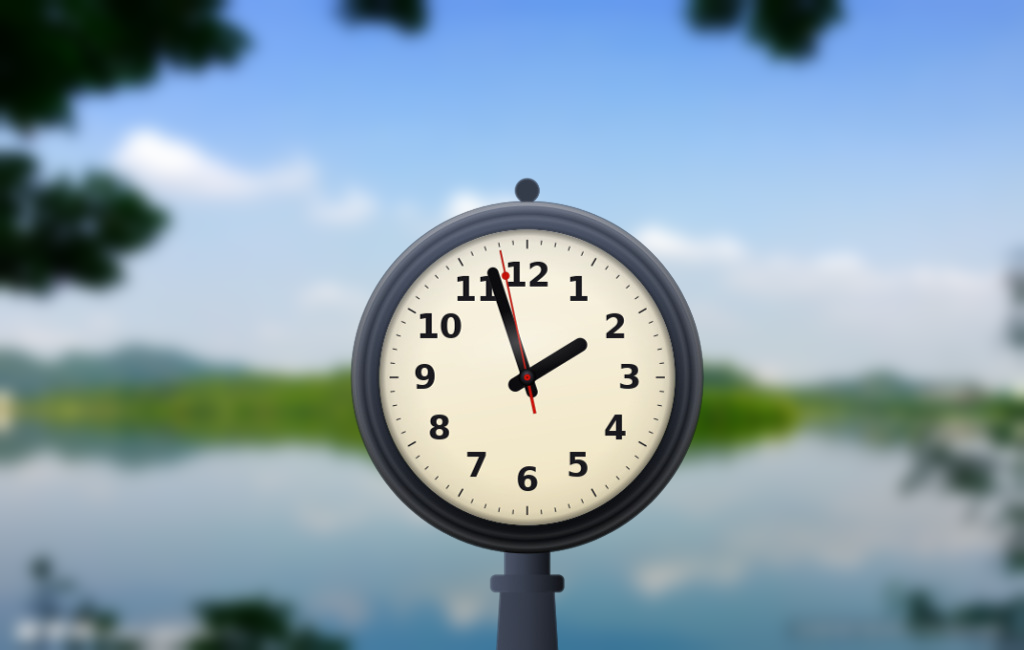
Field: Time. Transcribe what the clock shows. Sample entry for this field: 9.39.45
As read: 1.56.58
